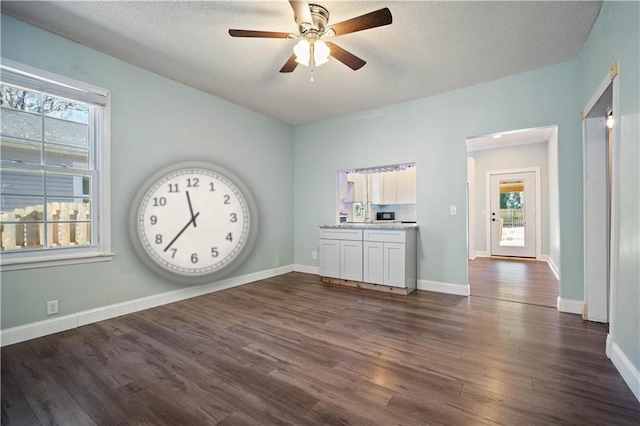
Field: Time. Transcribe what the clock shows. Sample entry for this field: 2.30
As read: 11.37
